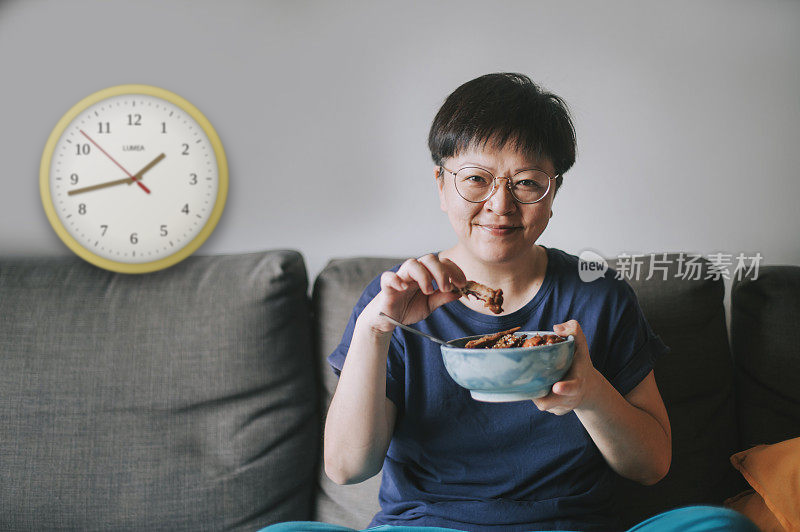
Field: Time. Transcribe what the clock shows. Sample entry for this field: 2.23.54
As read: 1.42.52
